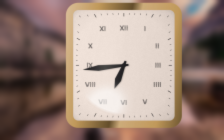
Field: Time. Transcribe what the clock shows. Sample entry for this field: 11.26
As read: 6.44
